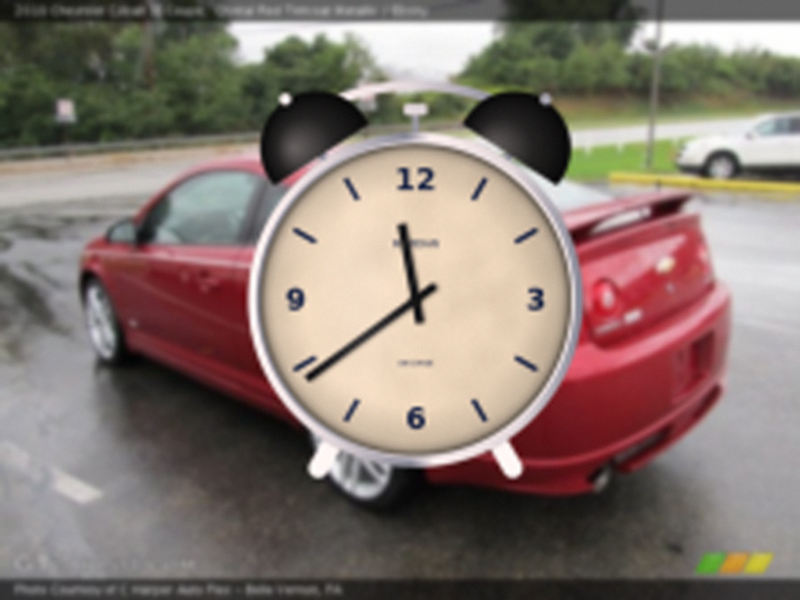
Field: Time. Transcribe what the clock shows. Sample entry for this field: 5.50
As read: 11.39
